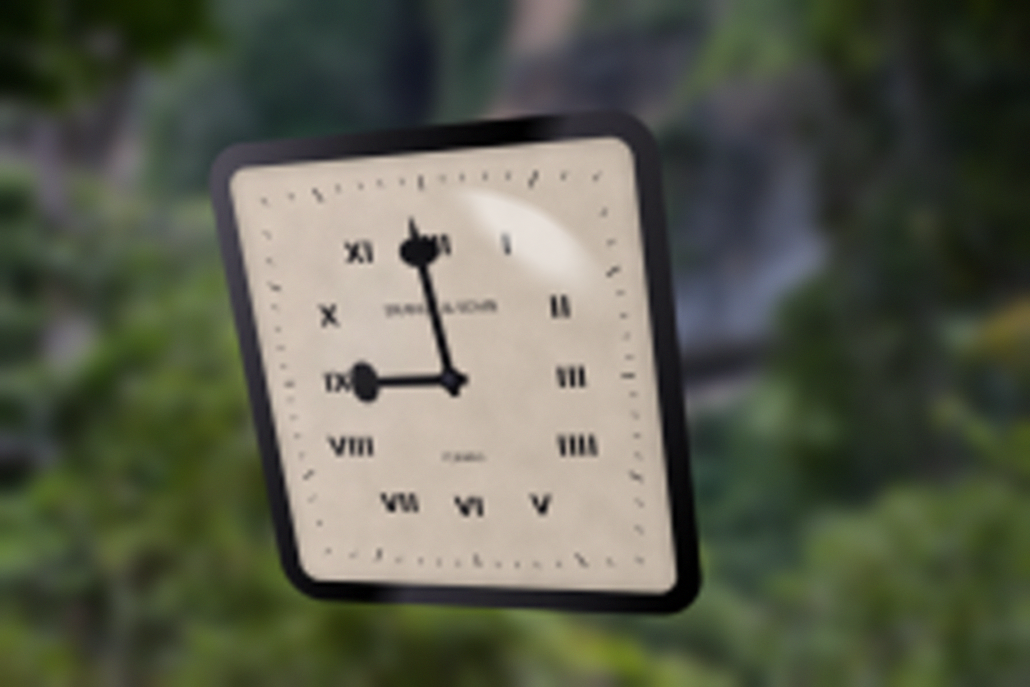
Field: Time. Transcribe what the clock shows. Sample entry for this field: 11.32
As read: 8.59
